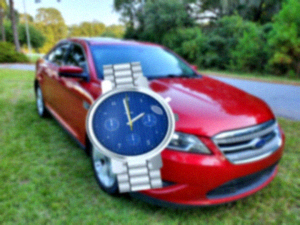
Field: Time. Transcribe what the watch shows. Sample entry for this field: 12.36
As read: 1.59
